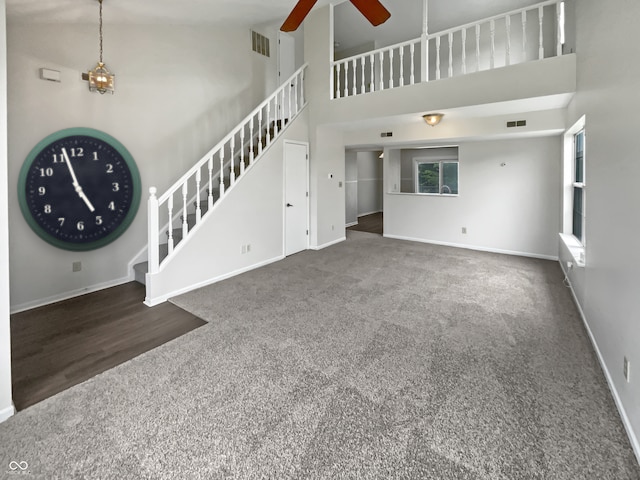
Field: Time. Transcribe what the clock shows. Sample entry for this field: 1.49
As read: 4.57
